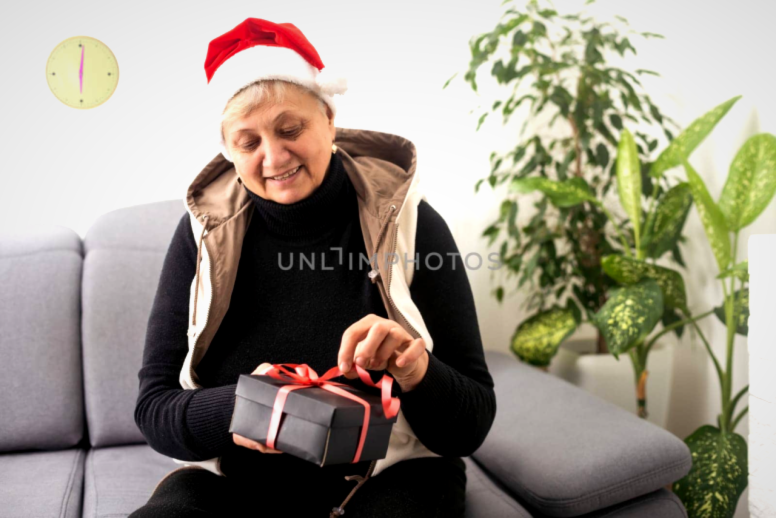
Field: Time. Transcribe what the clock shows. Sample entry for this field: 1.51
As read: 6.01
